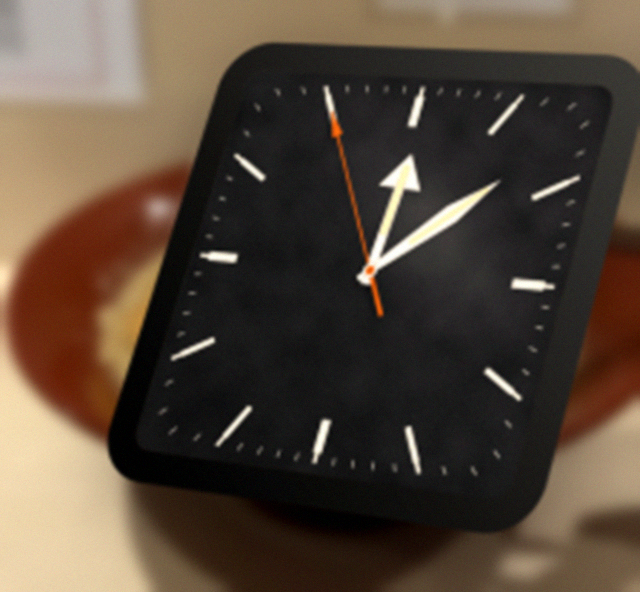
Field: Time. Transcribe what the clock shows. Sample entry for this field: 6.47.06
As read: 12.07.55
